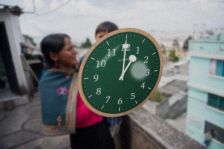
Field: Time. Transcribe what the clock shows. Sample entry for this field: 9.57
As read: 1.00
